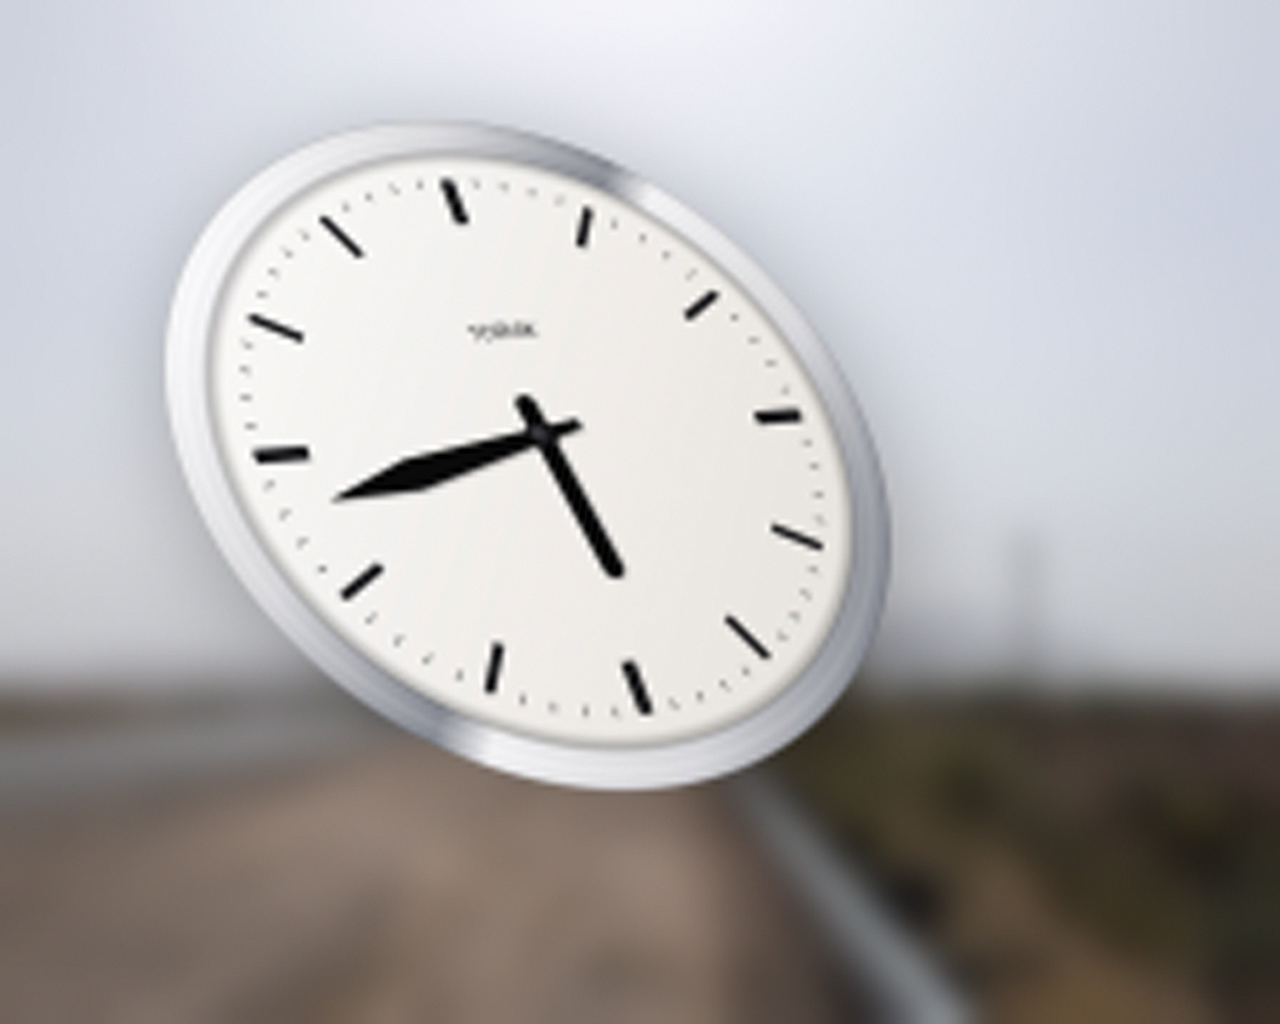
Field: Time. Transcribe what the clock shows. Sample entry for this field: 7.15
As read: 5.43
